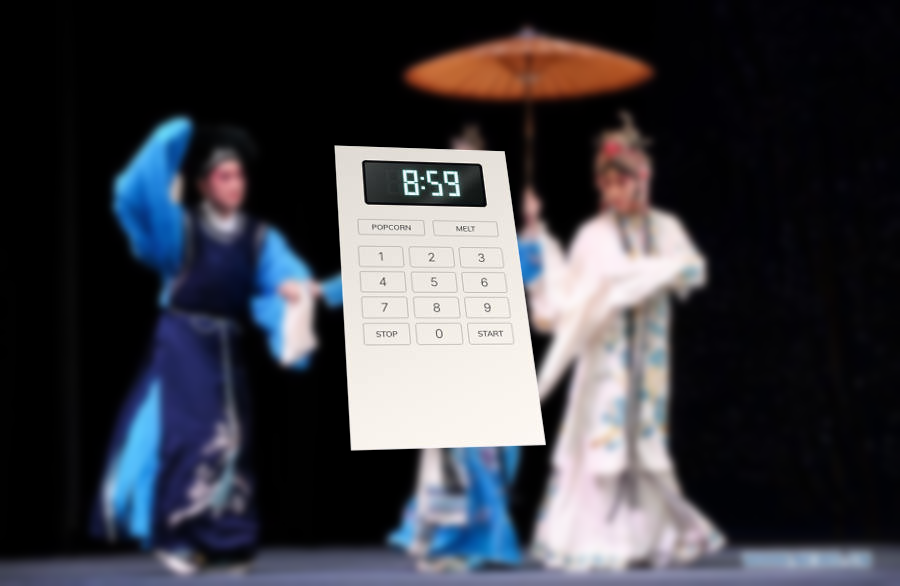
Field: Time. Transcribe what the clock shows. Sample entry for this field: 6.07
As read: 8.59
